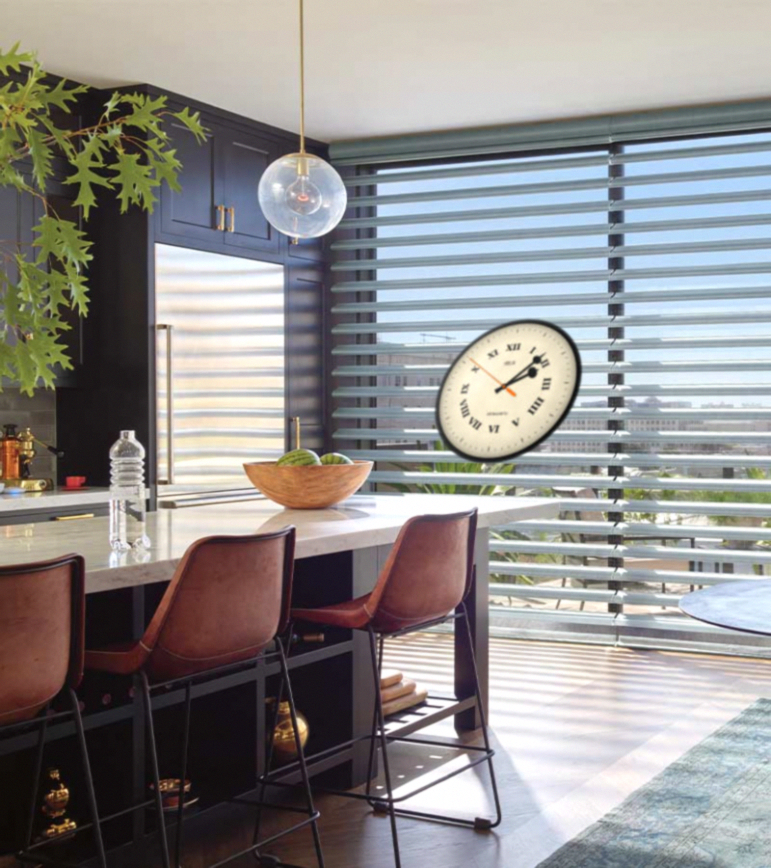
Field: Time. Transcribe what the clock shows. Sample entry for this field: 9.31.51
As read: 2.07.51
